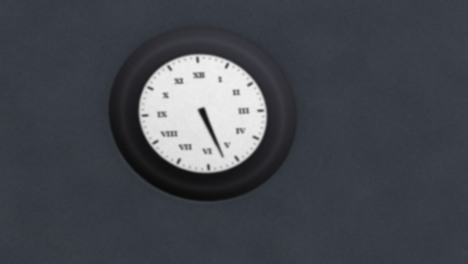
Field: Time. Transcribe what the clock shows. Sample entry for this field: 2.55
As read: 5.27
